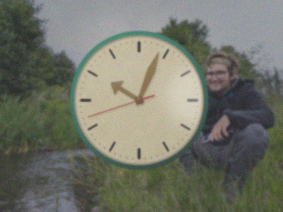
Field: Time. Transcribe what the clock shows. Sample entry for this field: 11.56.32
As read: 10.03.42
